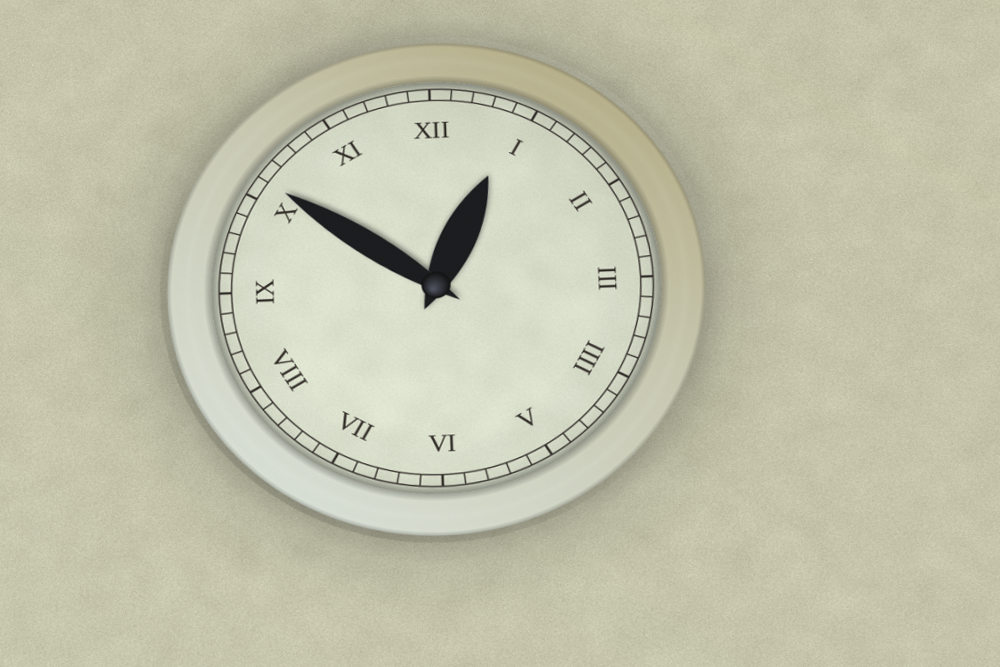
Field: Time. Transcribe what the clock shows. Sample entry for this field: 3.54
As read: 12.51
